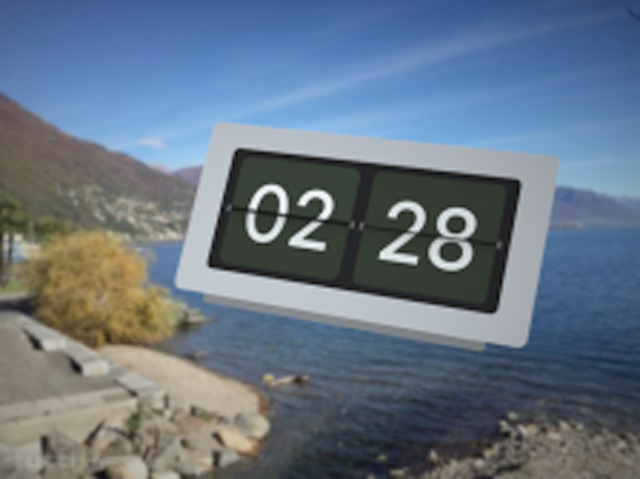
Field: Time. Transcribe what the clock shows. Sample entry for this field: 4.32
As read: 2.28
